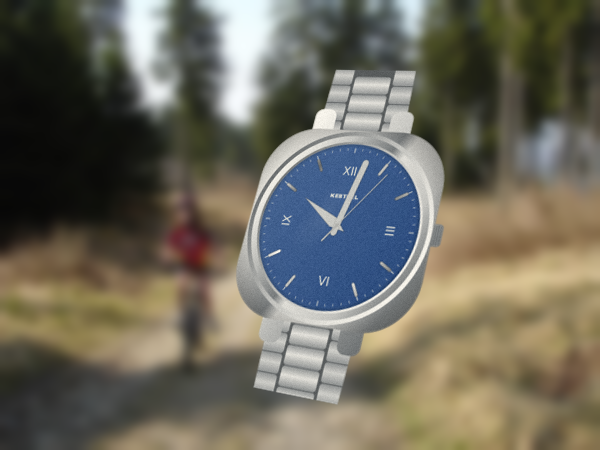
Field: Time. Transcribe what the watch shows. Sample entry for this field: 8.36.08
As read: 10.02.06
